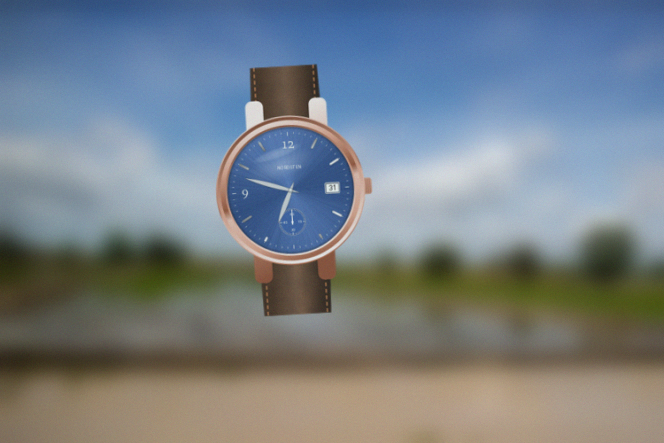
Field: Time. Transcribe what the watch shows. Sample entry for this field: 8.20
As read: 6.48
